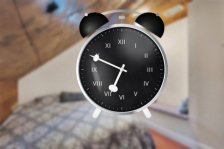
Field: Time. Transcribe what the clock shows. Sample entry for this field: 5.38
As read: 6.49
